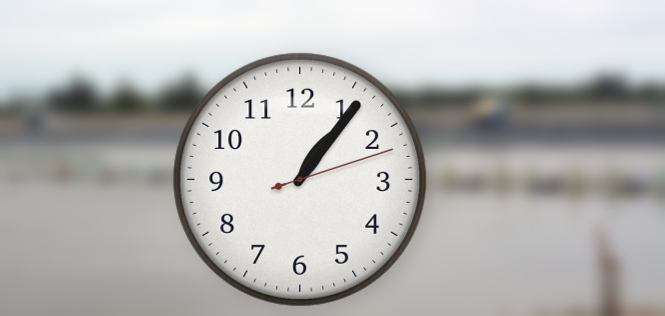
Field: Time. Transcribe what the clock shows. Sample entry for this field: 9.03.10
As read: 1.06.12
